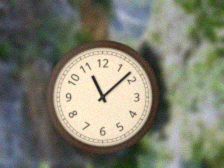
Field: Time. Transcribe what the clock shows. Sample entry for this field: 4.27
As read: 11.08
